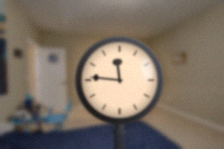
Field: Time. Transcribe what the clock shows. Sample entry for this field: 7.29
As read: 11.46
